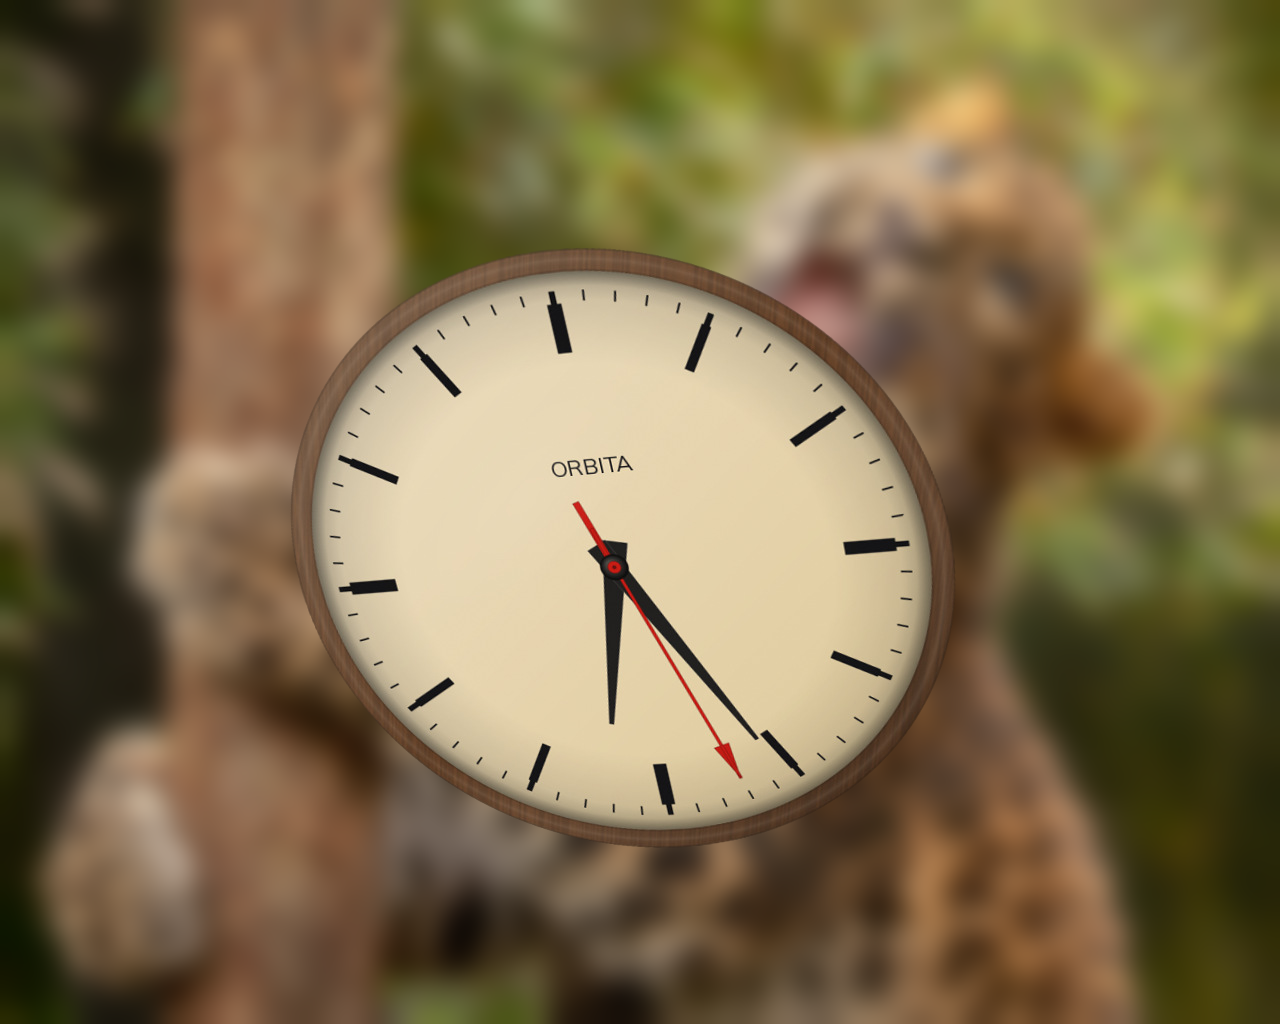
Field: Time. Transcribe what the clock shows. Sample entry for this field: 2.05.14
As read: 6.25.27
